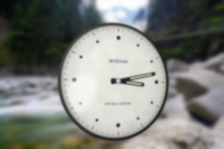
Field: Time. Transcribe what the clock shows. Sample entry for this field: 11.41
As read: 3.13
